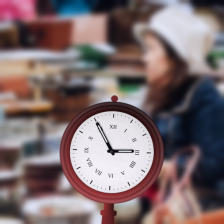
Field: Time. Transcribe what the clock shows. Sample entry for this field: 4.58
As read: 2.55
